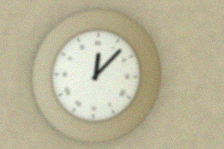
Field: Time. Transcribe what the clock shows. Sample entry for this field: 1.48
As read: 12.07
